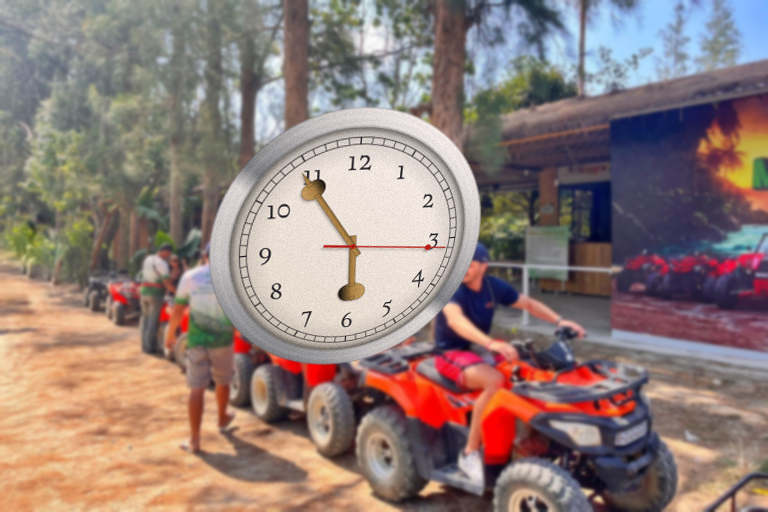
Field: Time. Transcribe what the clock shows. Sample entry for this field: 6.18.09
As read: 5.54.16
